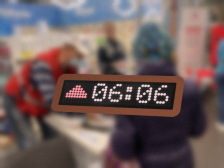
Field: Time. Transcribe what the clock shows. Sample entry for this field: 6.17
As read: 6.06
